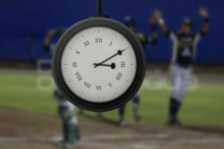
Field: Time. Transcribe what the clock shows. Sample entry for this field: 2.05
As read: 3.10
